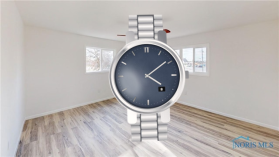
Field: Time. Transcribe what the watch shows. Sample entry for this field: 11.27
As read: 4.09
